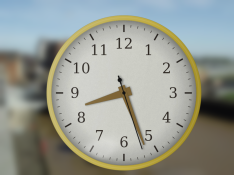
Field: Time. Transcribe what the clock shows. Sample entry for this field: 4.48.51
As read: 8.26.27
